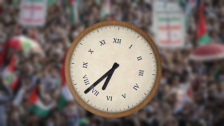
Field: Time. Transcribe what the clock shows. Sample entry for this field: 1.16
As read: 6.37
